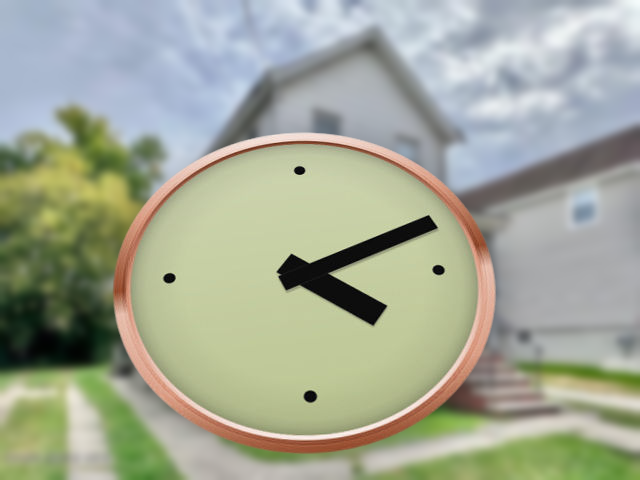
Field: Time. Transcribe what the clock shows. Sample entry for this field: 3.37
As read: 4.11
